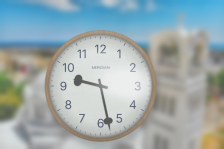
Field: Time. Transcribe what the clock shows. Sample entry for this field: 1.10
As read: 9.28
